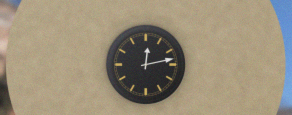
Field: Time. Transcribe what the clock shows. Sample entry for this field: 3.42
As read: 12.13
